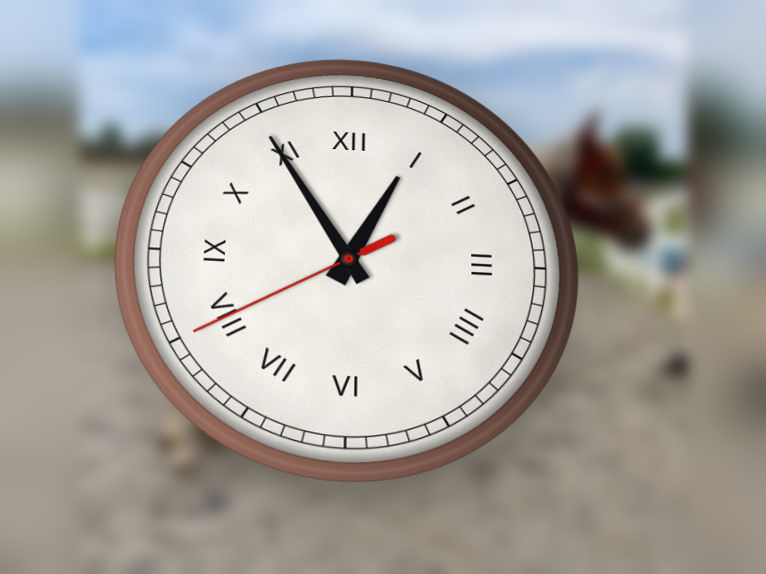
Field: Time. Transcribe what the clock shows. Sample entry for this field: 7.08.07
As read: 12.54.40
